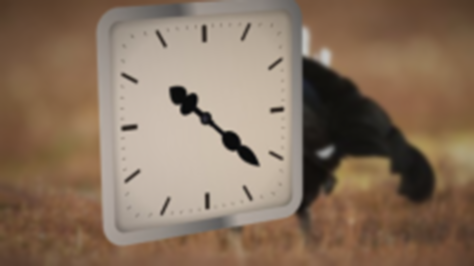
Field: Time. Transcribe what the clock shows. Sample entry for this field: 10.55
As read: 10.22
